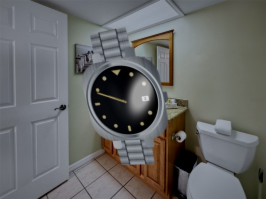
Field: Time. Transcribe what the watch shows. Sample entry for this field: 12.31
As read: 9.49
